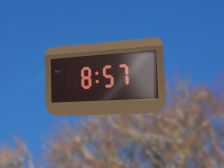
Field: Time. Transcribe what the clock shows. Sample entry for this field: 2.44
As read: 8.57
